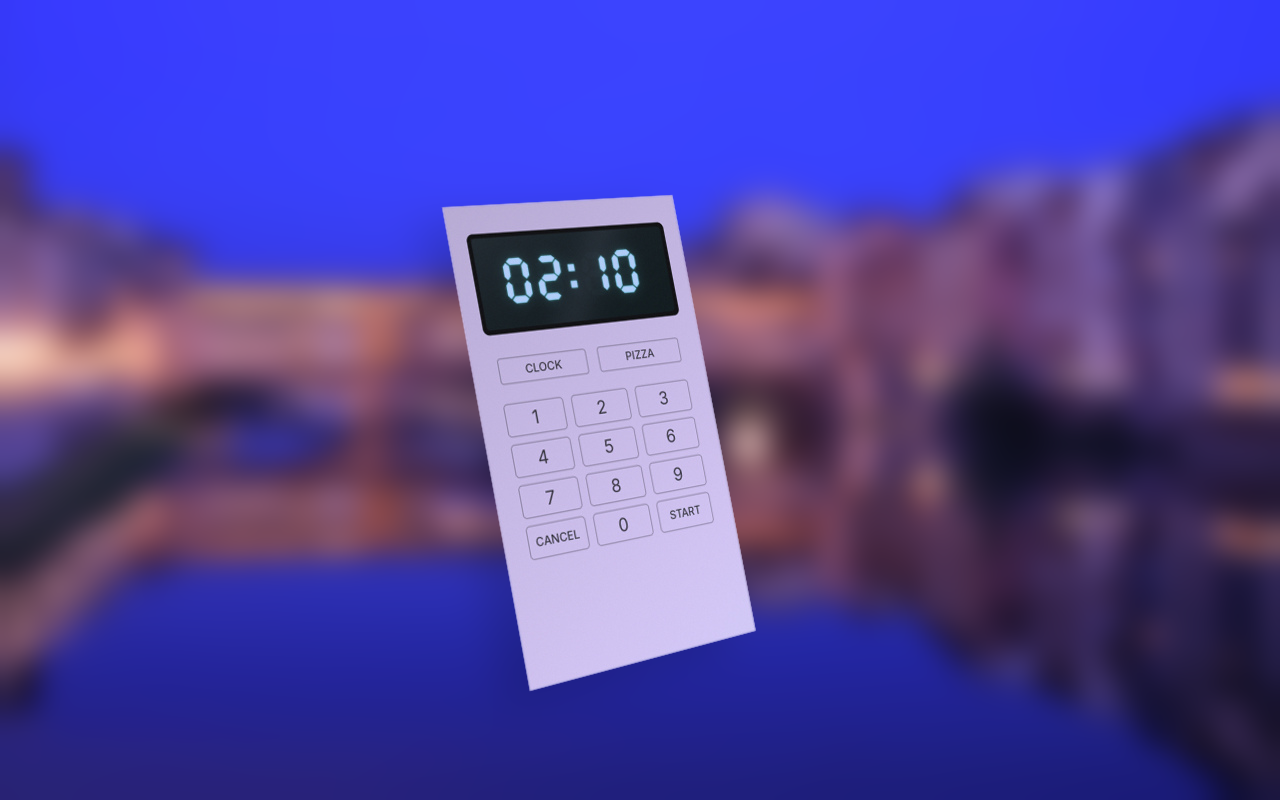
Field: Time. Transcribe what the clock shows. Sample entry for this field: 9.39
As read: 2.10
